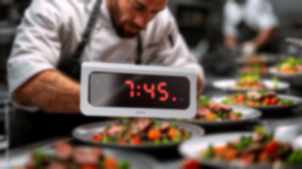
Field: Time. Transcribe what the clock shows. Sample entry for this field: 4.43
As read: 7.45
